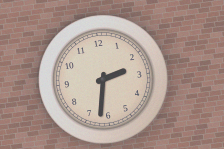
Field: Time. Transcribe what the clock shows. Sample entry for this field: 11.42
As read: 2.32
